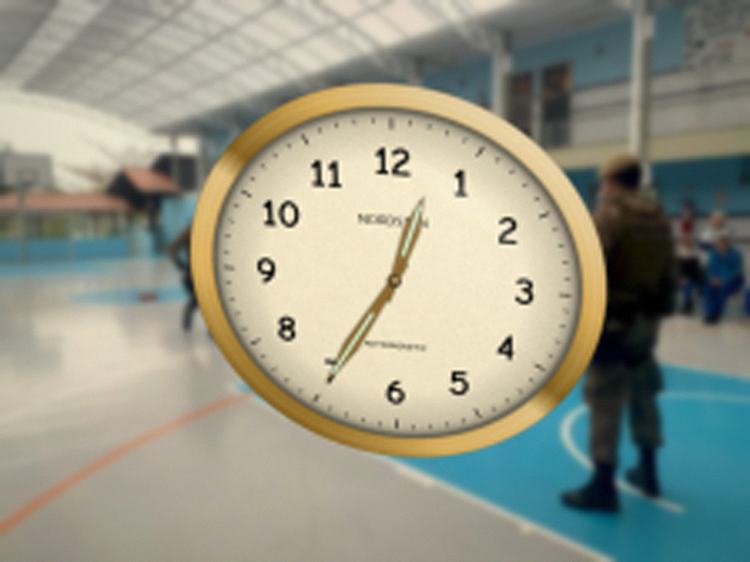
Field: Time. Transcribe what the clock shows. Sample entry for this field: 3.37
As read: 12.35
